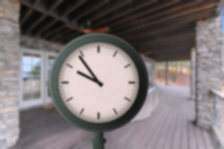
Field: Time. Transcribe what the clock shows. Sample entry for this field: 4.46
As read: 9.54
